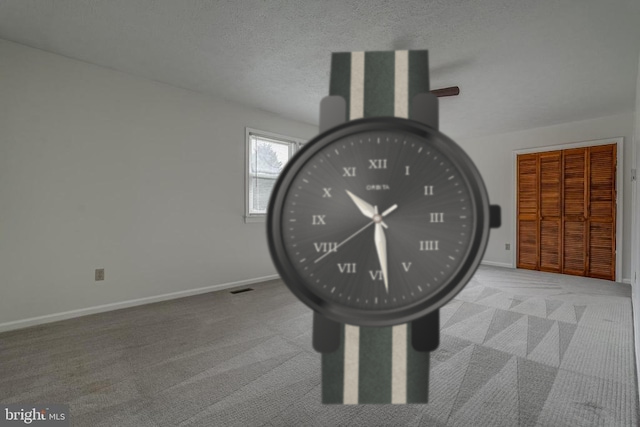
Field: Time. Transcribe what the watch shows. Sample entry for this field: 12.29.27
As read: 10.28.39
